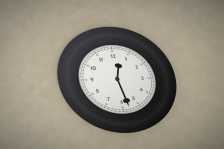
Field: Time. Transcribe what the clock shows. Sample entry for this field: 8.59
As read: 12.28
